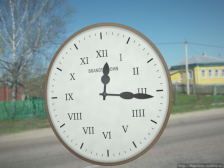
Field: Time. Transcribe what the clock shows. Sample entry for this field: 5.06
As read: 12.16
